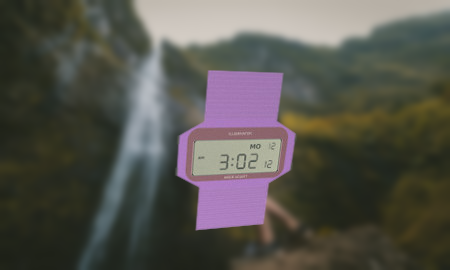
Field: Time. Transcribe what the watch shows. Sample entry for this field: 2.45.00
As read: 3.02.12
